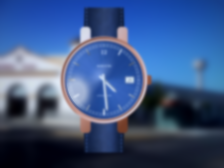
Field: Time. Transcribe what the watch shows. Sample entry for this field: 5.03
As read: 4.29
